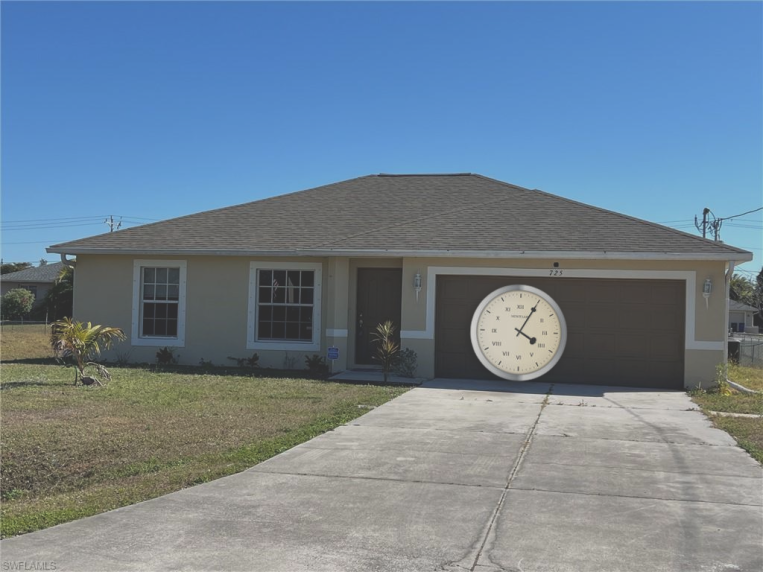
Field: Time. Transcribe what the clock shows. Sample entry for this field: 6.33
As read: 4.05
